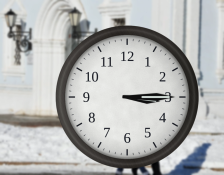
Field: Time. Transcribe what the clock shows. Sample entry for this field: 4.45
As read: 3.15
